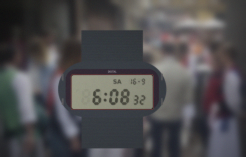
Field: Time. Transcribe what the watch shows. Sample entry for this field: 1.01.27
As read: 6.08.32
